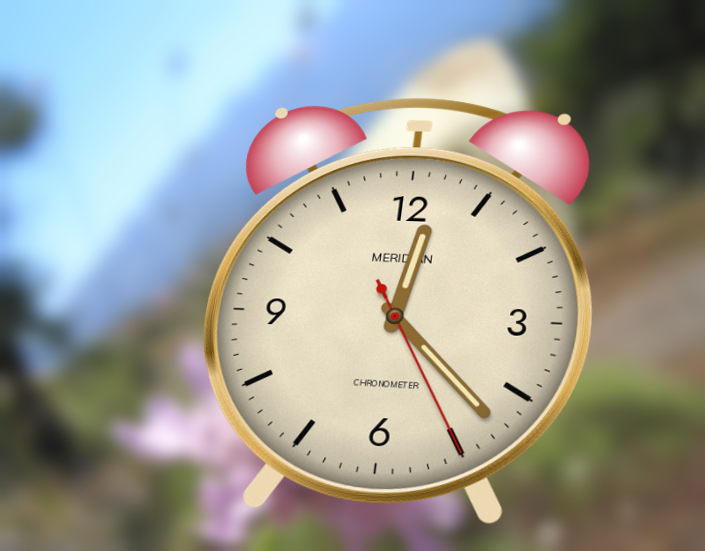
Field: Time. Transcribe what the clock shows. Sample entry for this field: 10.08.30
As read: 12.22.25
